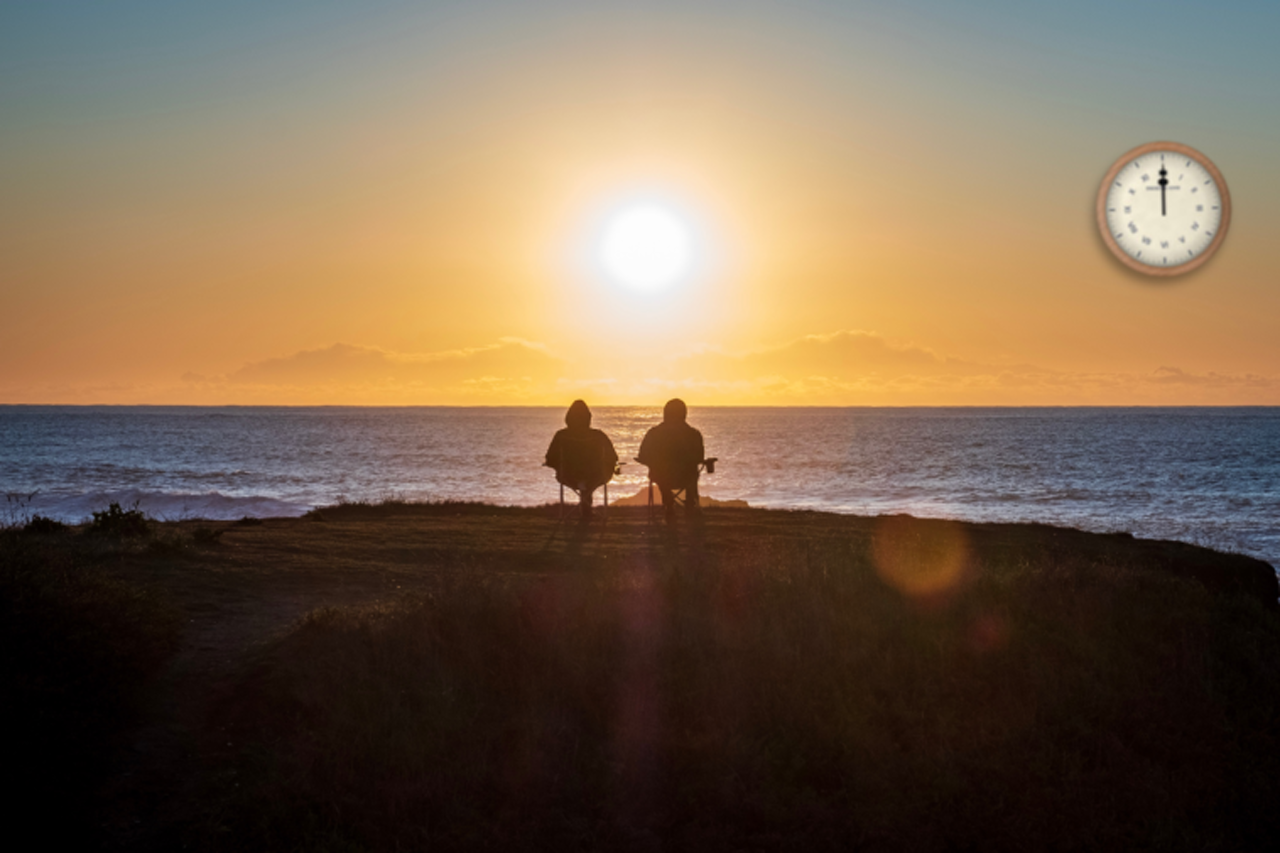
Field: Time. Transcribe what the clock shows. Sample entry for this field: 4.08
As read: 12.00
